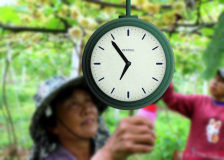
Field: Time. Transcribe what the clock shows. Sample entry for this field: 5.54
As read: 6.54
